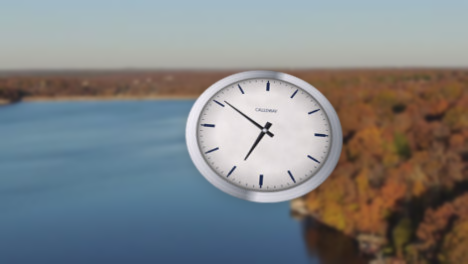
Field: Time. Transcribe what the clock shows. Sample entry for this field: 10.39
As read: 6.51
